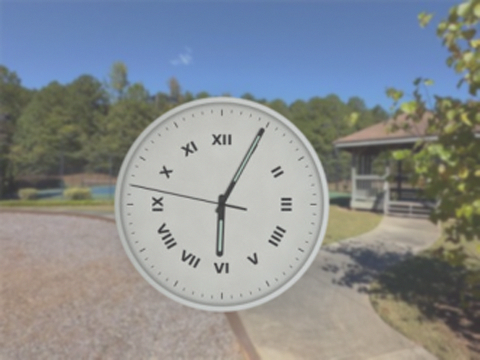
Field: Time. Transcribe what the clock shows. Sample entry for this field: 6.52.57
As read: 6.04.47
